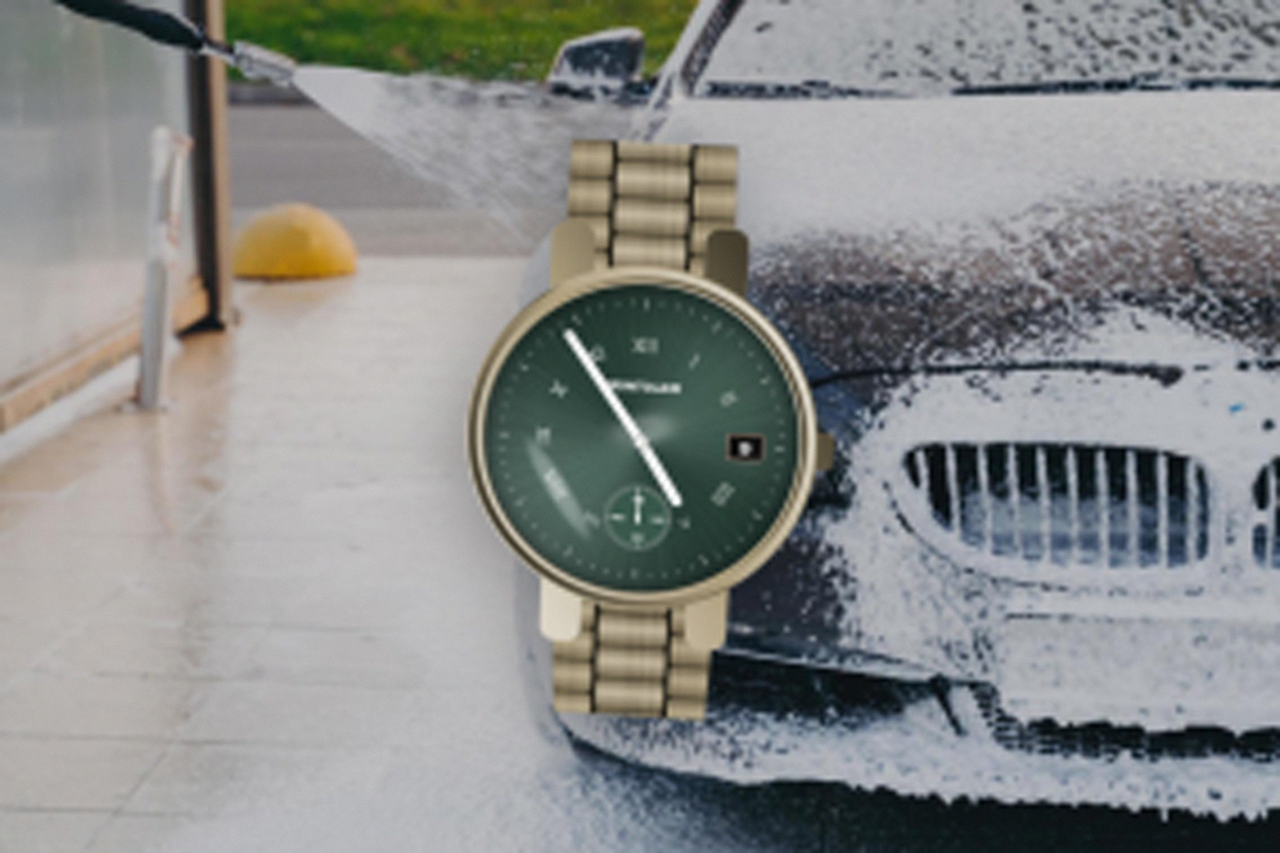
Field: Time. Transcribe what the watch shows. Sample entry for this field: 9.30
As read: 4.54
